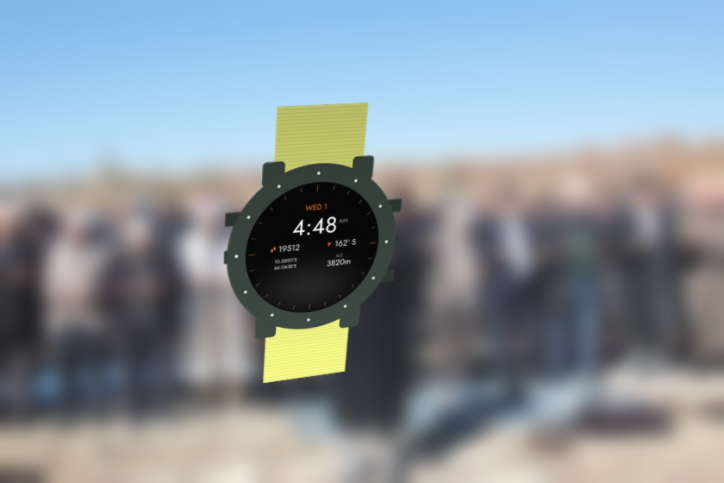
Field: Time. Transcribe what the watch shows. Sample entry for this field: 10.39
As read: 4.48
